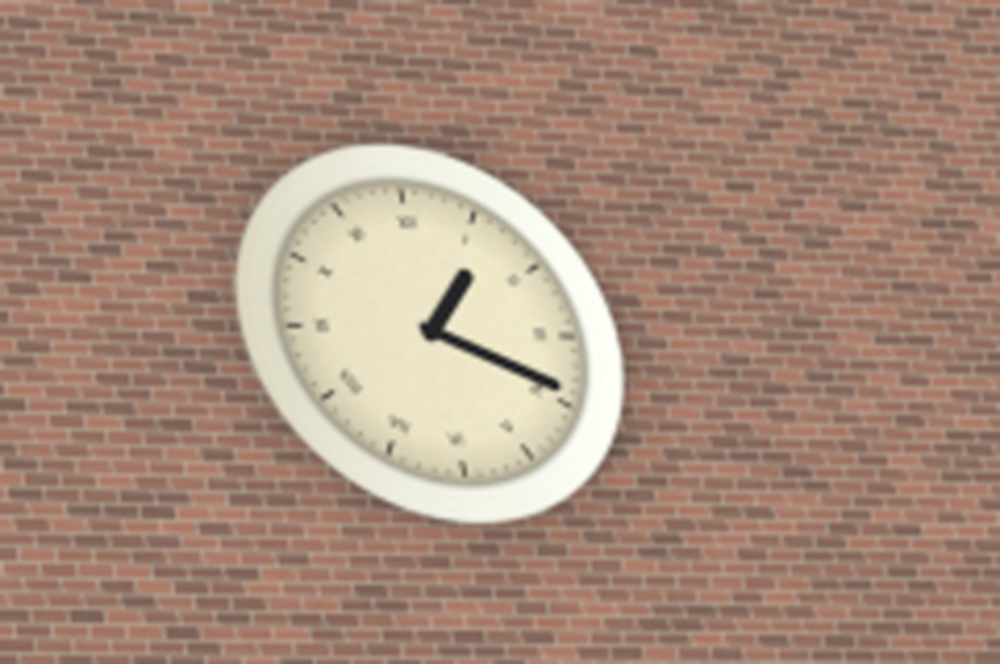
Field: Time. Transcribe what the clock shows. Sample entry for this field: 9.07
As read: 1.19
